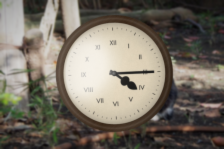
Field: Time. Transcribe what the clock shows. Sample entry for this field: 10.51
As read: 4.15
